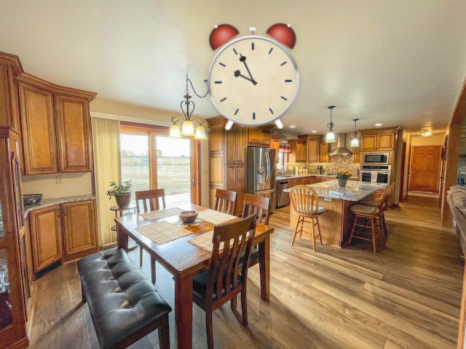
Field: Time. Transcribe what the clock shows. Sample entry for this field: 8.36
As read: 9.56
